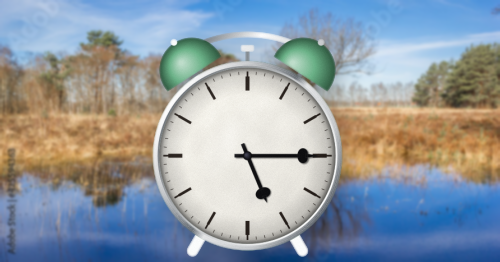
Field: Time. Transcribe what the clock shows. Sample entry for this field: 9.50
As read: 5.15
